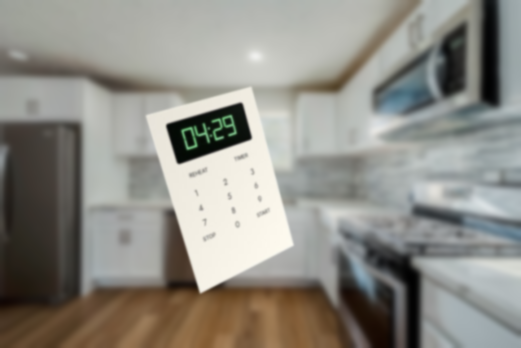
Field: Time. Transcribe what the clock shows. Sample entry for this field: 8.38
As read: 4.29
